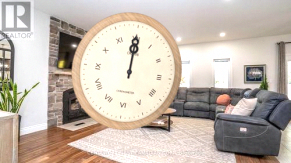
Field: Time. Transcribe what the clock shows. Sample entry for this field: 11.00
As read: 12.00
